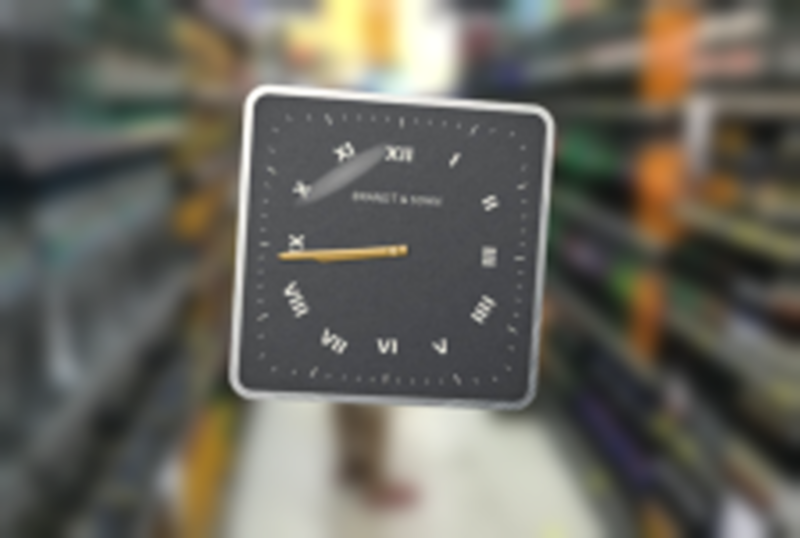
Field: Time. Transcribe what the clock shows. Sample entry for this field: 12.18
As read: 8.44
